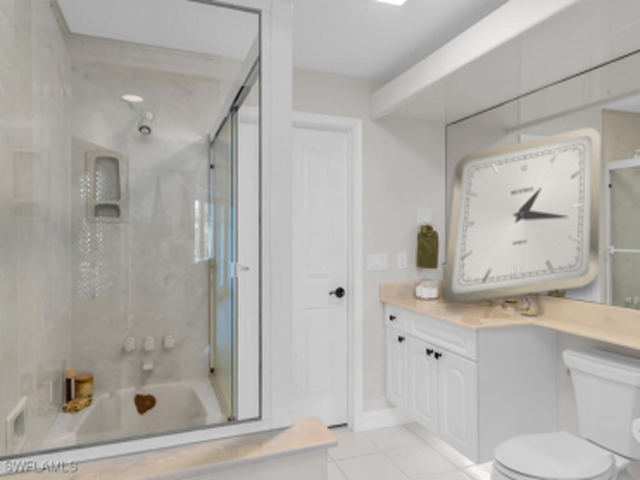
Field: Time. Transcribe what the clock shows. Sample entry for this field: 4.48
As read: 1.17
